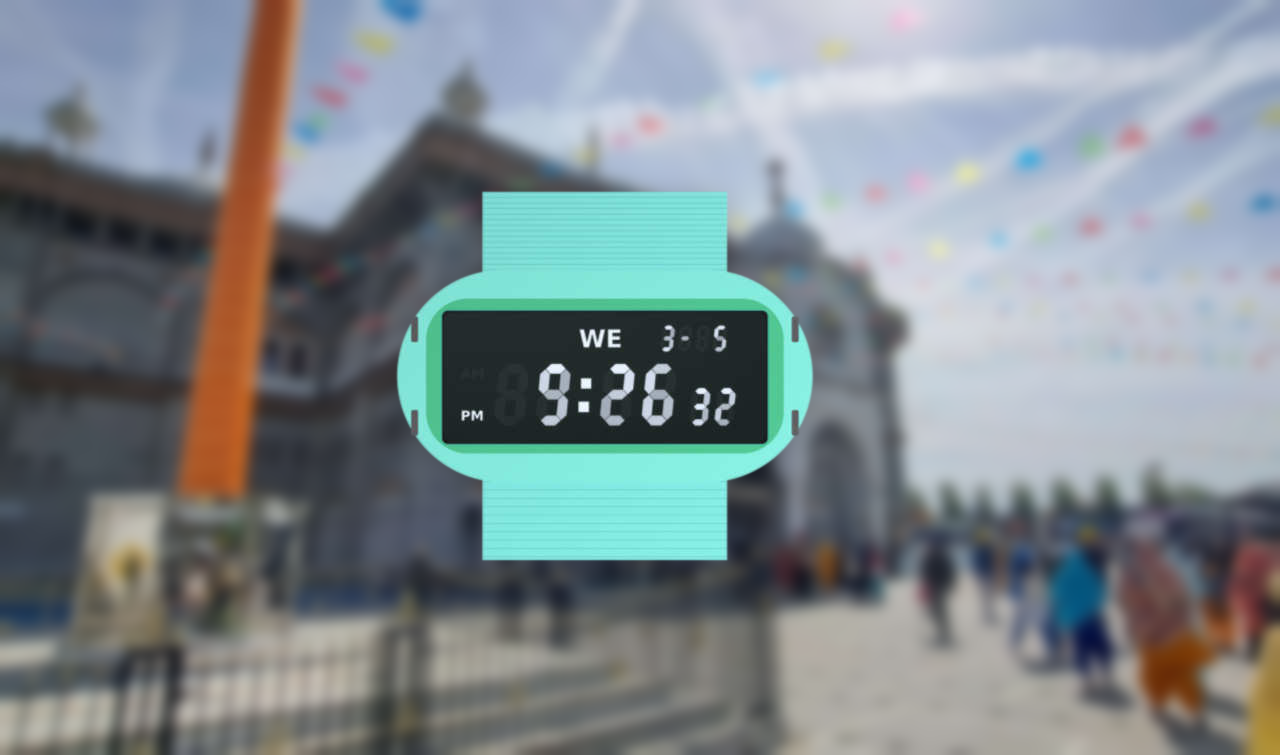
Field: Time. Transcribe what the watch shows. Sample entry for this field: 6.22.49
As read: 9.26.32
